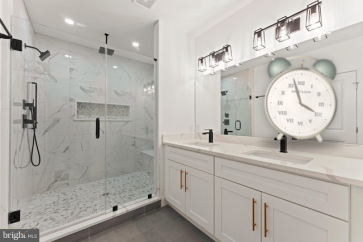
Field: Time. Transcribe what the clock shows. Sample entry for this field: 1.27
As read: 3.57
